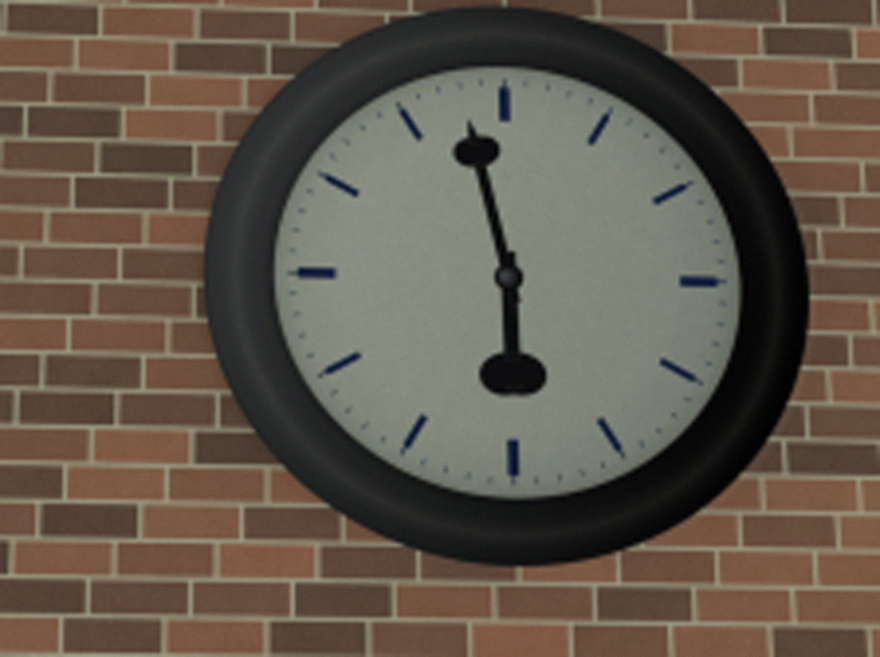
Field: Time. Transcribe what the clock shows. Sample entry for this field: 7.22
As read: 5.58
